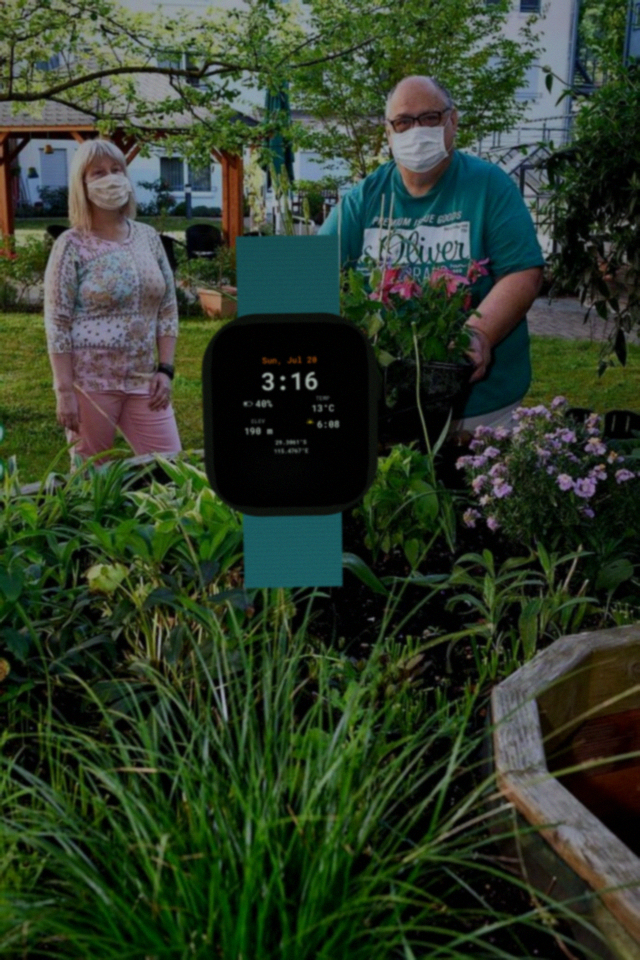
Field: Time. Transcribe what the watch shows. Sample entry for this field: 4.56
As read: 3.16
